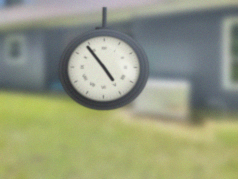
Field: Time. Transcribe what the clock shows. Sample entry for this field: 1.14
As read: 4.54
